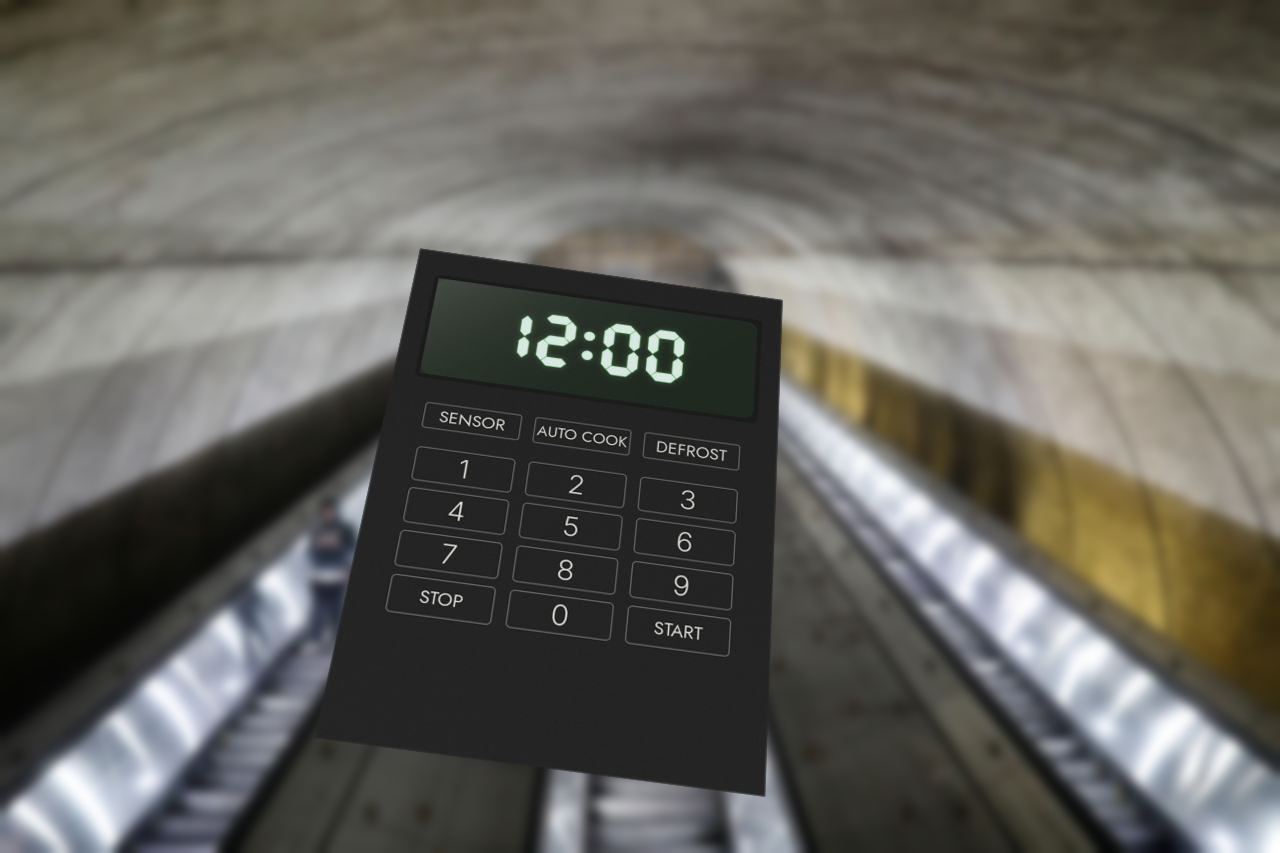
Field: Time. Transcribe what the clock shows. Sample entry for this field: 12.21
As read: 12.00
